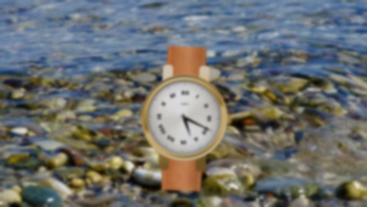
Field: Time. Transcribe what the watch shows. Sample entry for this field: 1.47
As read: 5.19
